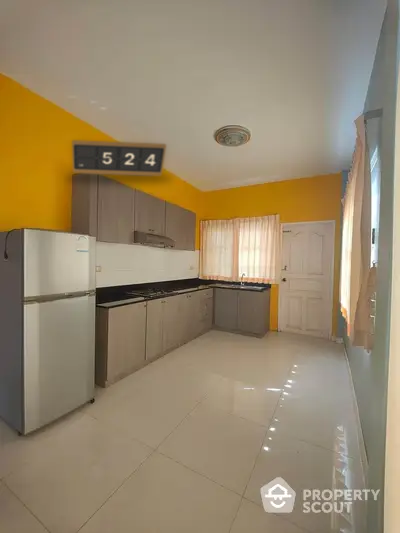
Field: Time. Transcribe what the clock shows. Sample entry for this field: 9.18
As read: 5.24
